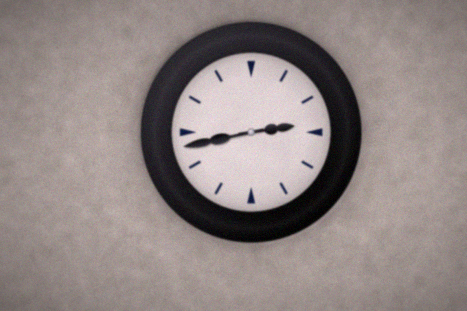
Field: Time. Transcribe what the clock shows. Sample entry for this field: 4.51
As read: 2.43
